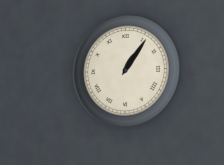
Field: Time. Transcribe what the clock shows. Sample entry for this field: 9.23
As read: 1.06
